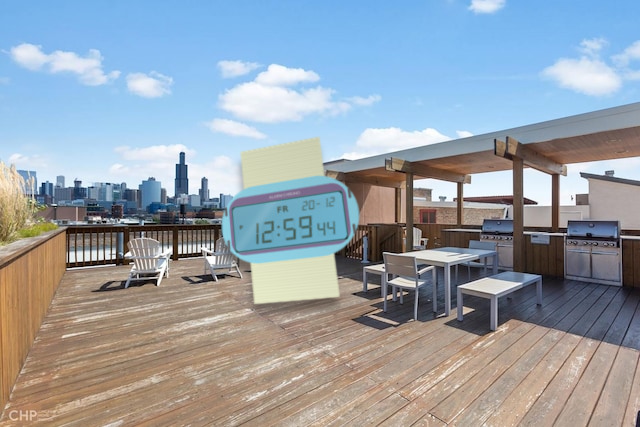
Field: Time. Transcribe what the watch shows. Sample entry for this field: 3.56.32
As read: 12.59.44
